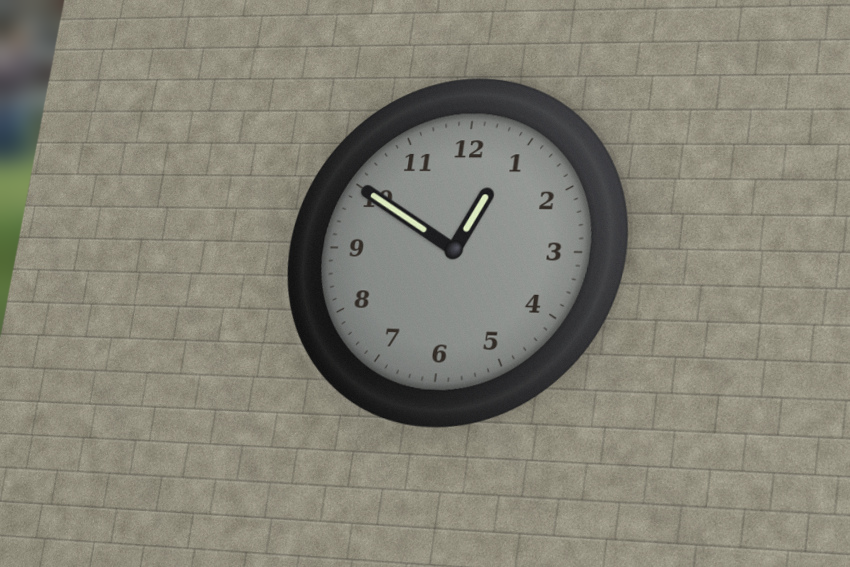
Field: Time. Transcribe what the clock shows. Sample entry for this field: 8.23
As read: 12.50
